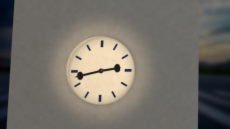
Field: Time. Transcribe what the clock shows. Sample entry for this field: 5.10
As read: 2.43
